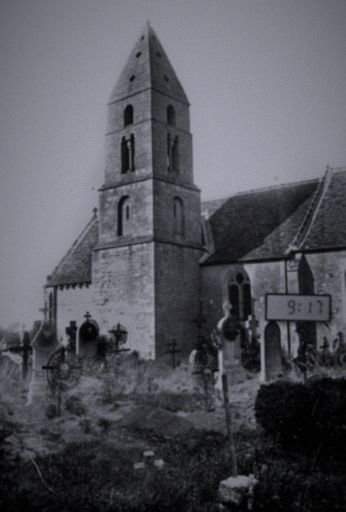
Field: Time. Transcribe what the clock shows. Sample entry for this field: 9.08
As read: 9.17
